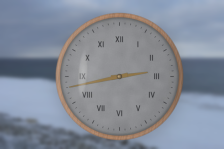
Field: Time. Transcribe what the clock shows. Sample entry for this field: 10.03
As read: 2.43
